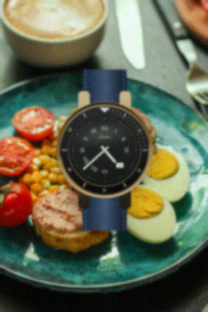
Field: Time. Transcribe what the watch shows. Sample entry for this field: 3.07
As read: 4.38
